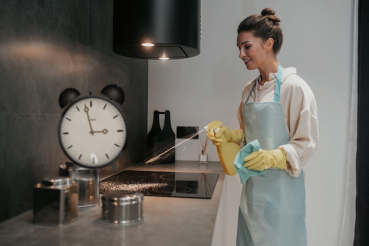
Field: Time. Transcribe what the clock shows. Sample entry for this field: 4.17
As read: 2.58
